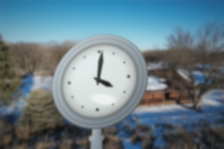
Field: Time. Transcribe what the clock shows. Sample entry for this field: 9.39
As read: 4.01
